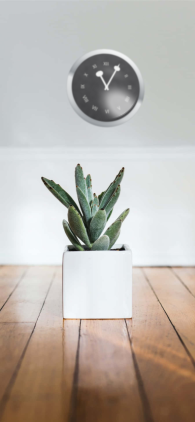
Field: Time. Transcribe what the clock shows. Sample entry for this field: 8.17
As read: 11.05
